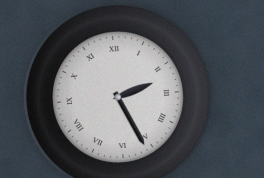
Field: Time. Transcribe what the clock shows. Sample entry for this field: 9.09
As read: 2.26
